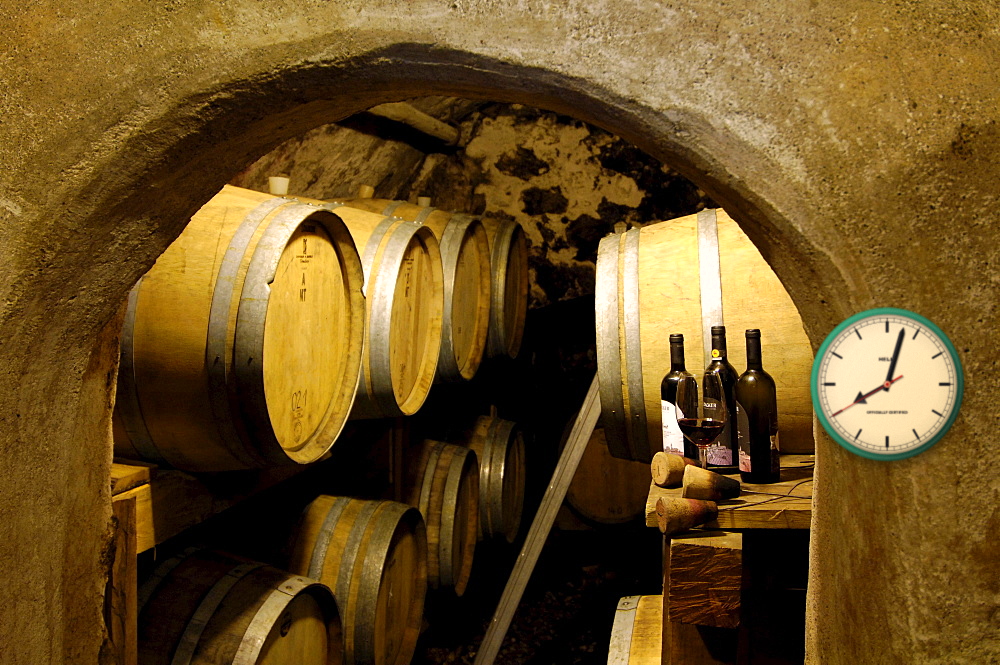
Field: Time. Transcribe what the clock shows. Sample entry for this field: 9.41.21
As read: 8.02.40
